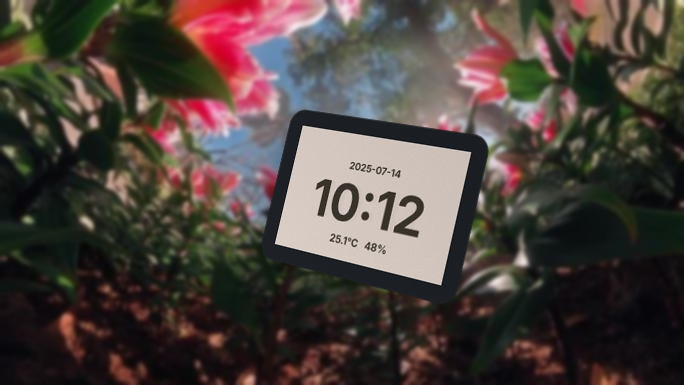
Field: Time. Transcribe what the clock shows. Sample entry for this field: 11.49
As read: 10.12
